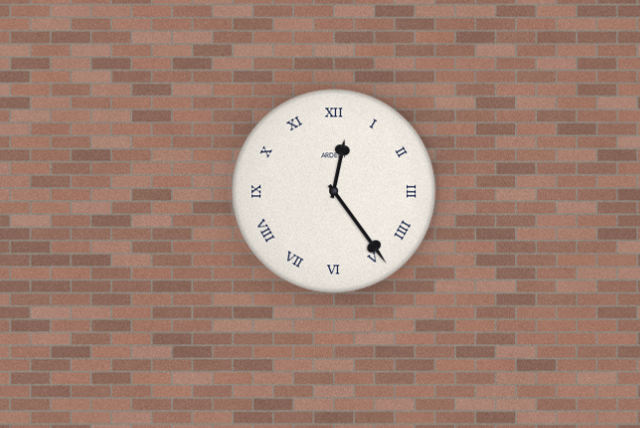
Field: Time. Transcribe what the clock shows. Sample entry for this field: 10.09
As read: 12.24
